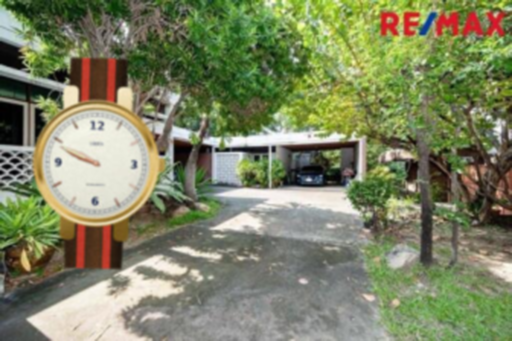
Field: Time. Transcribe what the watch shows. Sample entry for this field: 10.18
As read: 9.49
